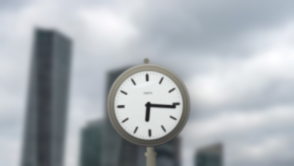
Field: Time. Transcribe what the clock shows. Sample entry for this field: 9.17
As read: 6.16
